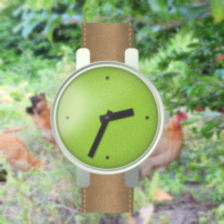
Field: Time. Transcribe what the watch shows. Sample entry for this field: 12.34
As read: 2.34
